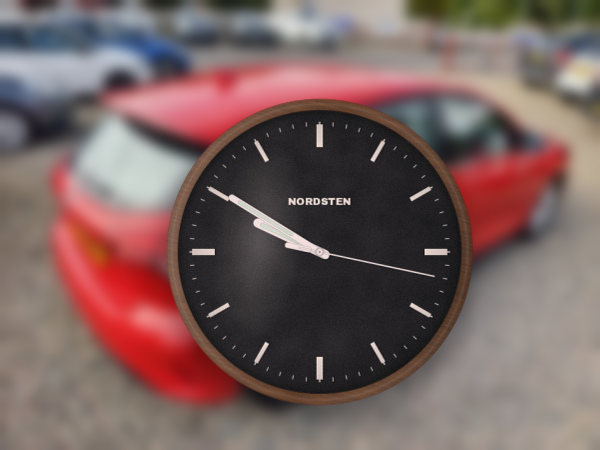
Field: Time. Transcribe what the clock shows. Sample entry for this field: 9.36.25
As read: 9.50.17
